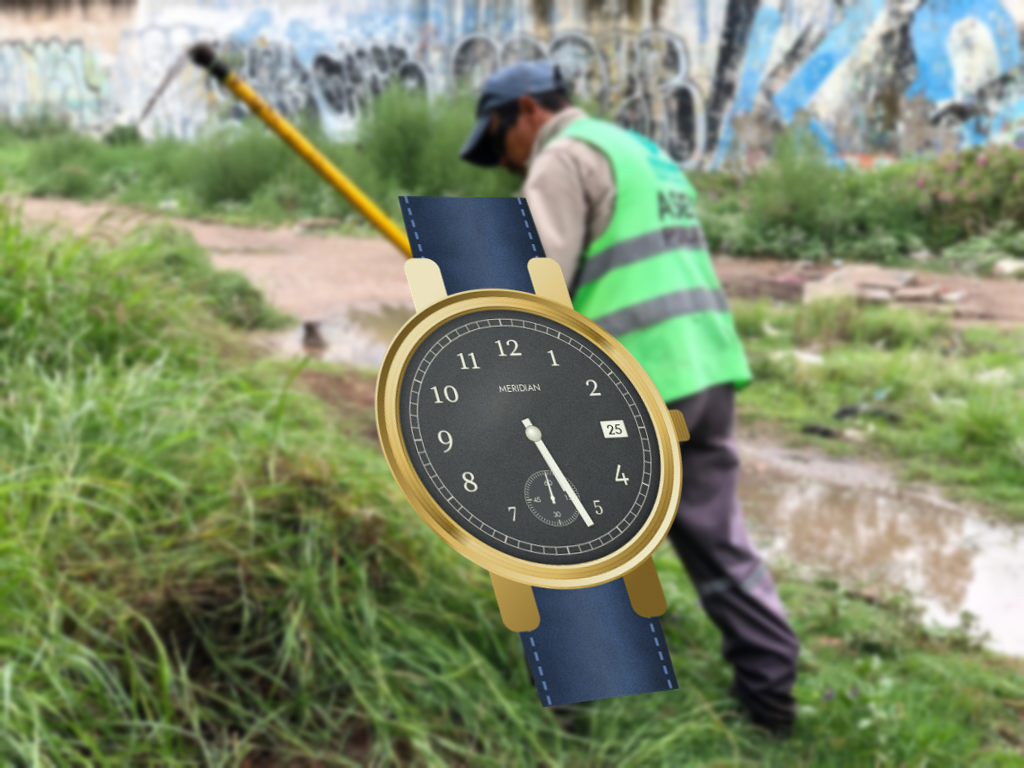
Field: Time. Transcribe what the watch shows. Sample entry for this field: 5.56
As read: 5.27
